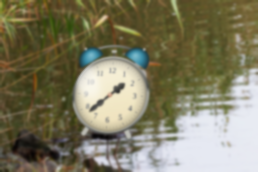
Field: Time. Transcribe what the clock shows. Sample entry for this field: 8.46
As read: 1.38
